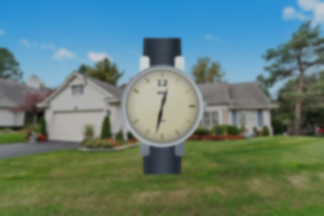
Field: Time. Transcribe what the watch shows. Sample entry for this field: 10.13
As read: 12.32
